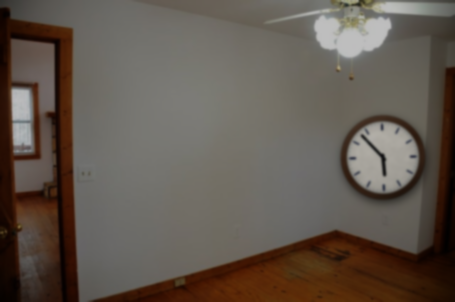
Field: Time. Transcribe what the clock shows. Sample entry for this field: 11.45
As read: 5.53
